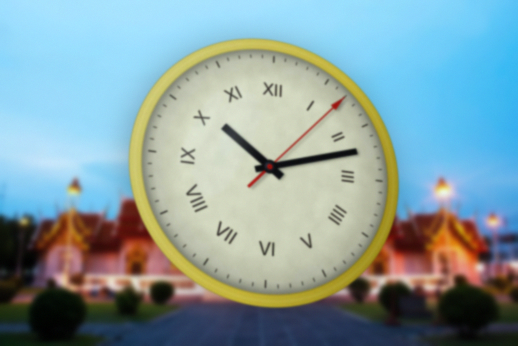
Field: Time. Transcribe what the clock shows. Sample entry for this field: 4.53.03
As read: 10.12.07
